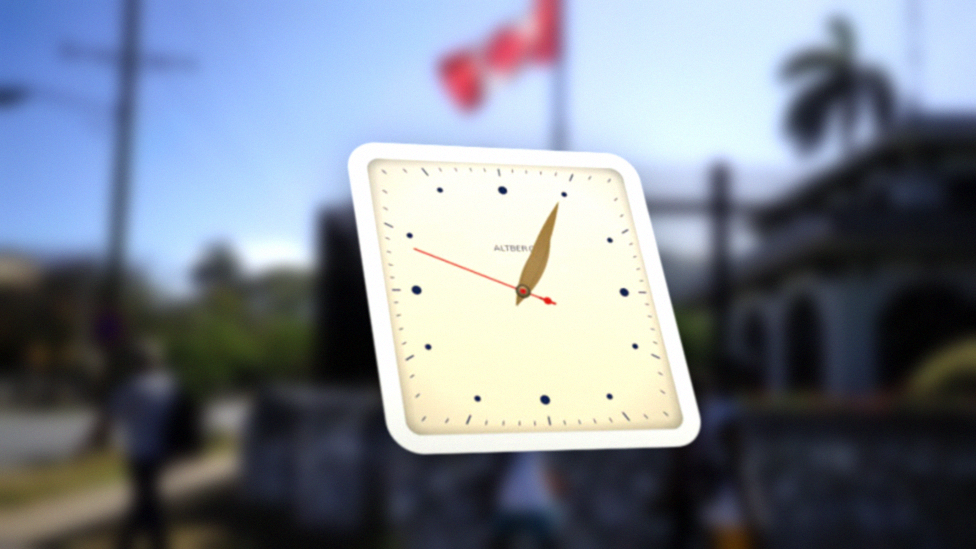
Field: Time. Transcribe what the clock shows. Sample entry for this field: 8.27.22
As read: 1.04.49
